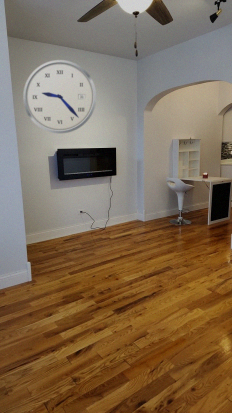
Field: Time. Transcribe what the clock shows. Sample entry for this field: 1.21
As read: 9.23
